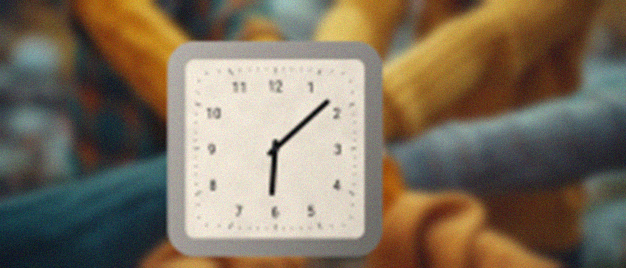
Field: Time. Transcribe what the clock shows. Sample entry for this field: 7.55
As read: 6.08
